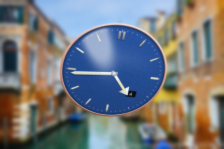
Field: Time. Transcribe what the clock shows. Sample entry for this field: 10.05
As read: 4.44
